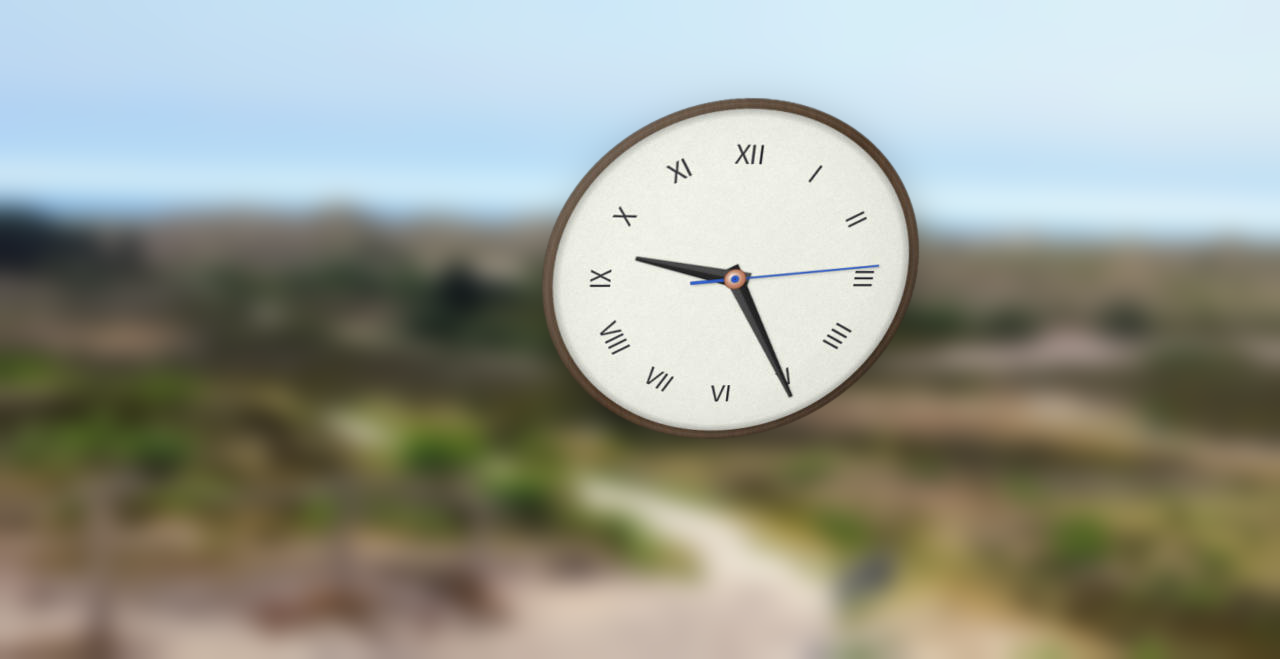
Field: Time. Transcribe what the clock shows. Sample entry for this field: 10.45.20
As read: 9.25.14
